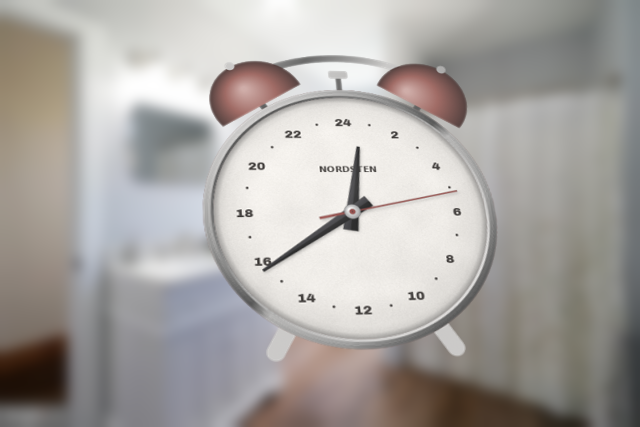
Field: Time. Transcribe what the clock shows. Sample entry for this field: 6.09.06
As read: 0.39.13
